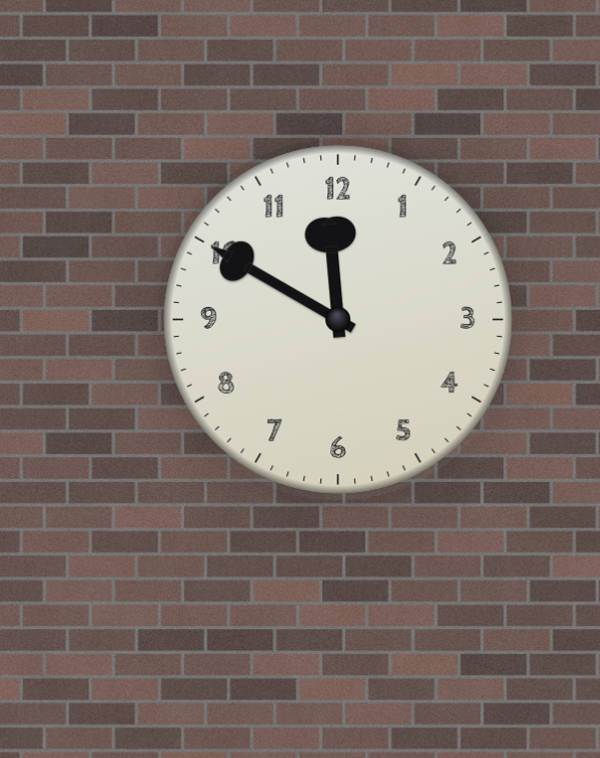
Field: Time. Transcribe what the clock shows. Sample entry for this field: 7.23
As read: 11.50
